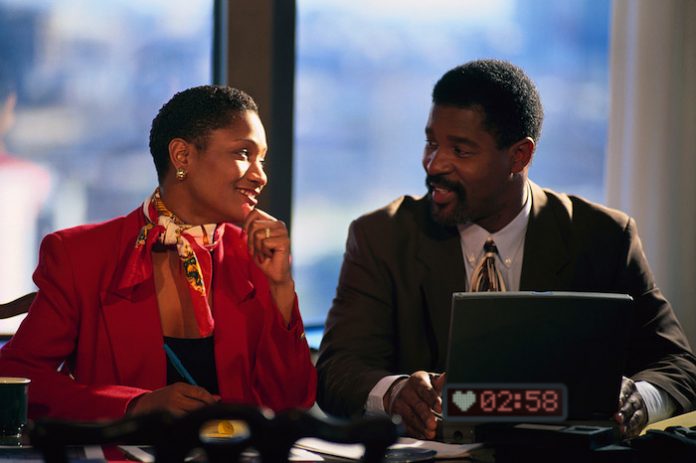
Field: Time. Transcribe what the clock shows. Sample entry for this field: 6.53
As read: 2.58
